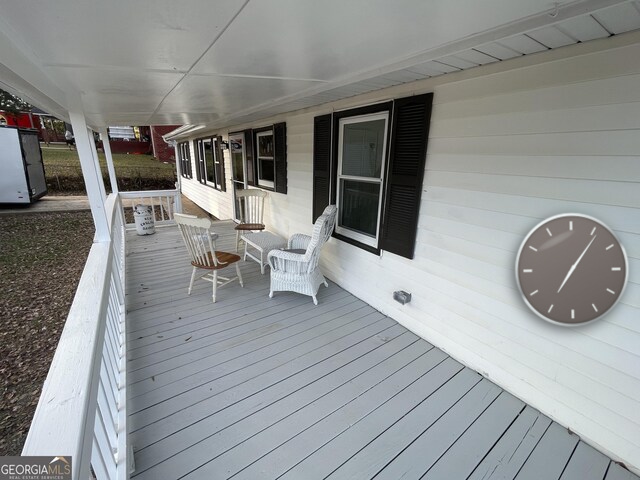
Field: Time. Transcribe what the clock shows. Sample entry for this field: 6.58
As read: 7.06
